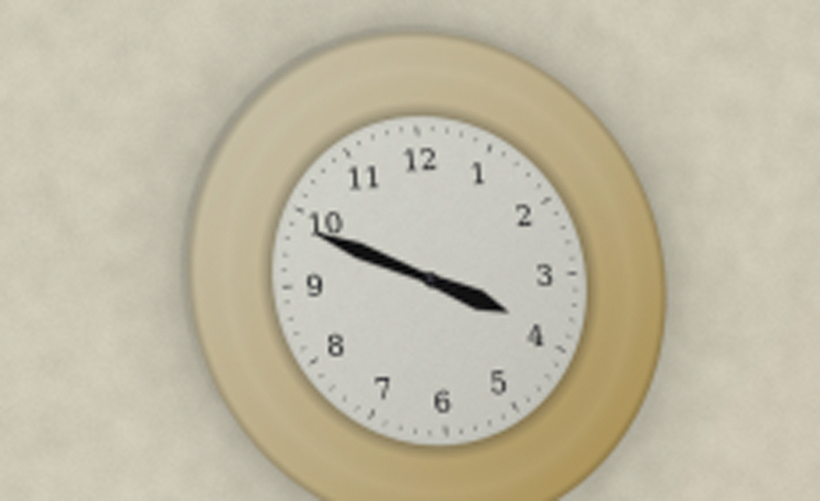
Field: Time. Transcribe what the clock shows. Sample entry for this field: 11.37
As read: 3.49
